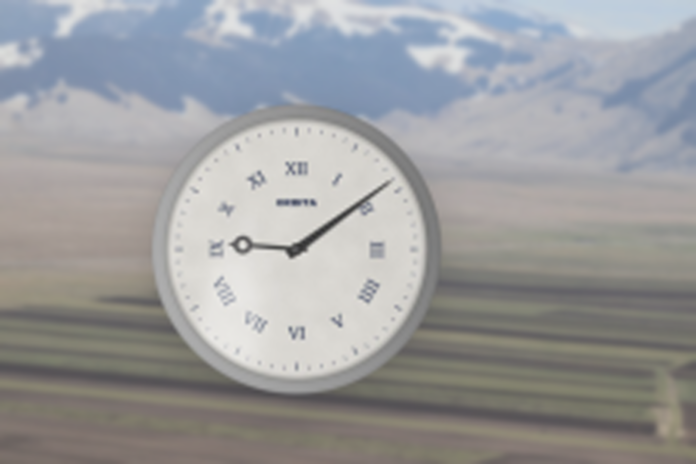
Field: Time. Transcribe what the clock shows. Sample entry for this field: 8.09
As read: 9.09
